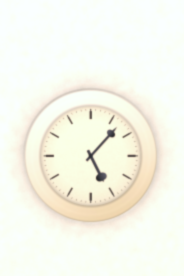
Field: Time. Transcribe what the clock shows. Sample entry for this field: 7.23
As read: 5.07
